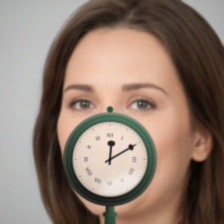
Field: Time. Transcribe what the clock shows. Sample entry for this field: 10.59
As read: 12.10
